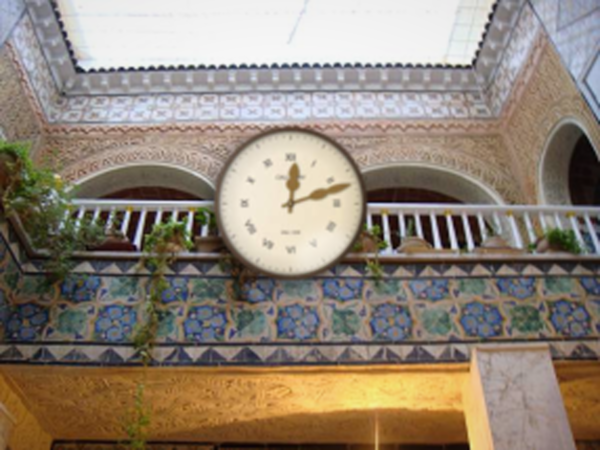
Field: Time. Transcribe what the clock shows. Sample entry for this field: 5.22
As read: 12.12
